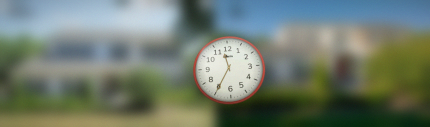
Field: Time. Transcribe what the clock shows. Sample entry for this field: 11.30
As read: 11.35
